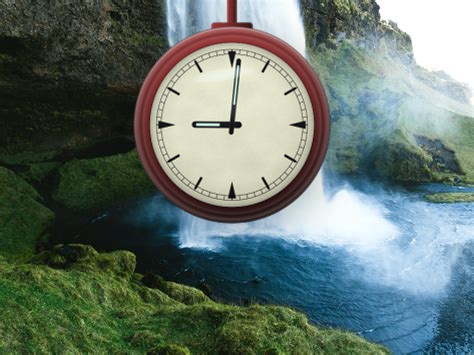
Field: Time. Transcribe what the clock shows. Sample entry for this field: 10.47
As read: 9.01
